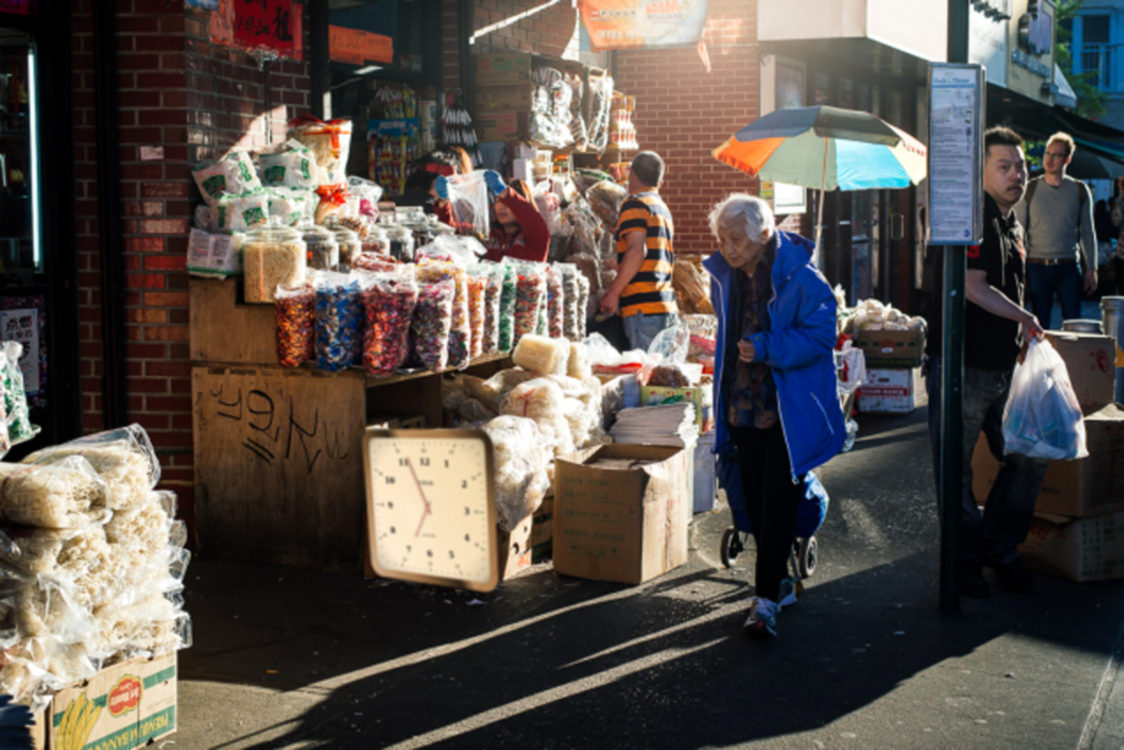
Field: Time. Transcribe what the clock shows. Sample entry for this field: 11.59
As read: 6.56
